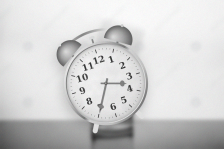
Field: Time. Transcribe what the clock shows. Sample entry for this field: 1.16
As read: 3.35
